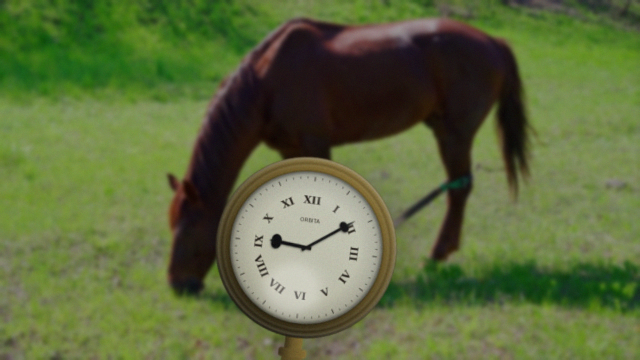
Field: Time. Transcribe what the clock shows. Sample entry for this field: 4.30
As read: 9.09
